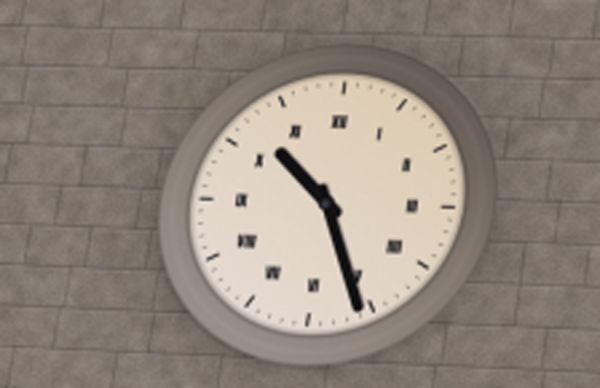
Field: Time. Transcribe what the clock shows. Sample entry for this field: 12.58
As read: 10.26
